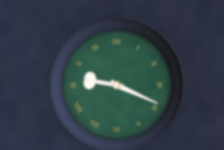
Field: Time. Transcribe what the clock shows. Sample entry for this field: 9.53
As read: 9.19
